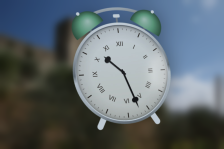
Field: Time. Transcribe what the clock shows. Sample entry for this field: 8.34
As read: 10.27
